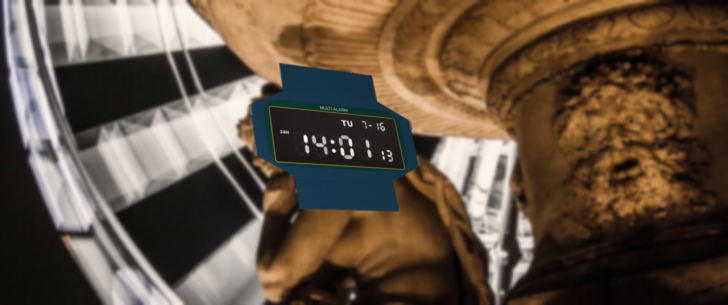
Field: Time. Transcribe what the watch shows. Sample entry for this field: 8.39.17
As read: 14.01.13
